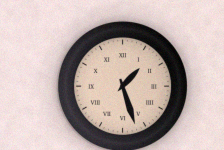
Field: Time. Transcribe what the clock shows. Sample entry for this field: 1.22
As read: 1.27
